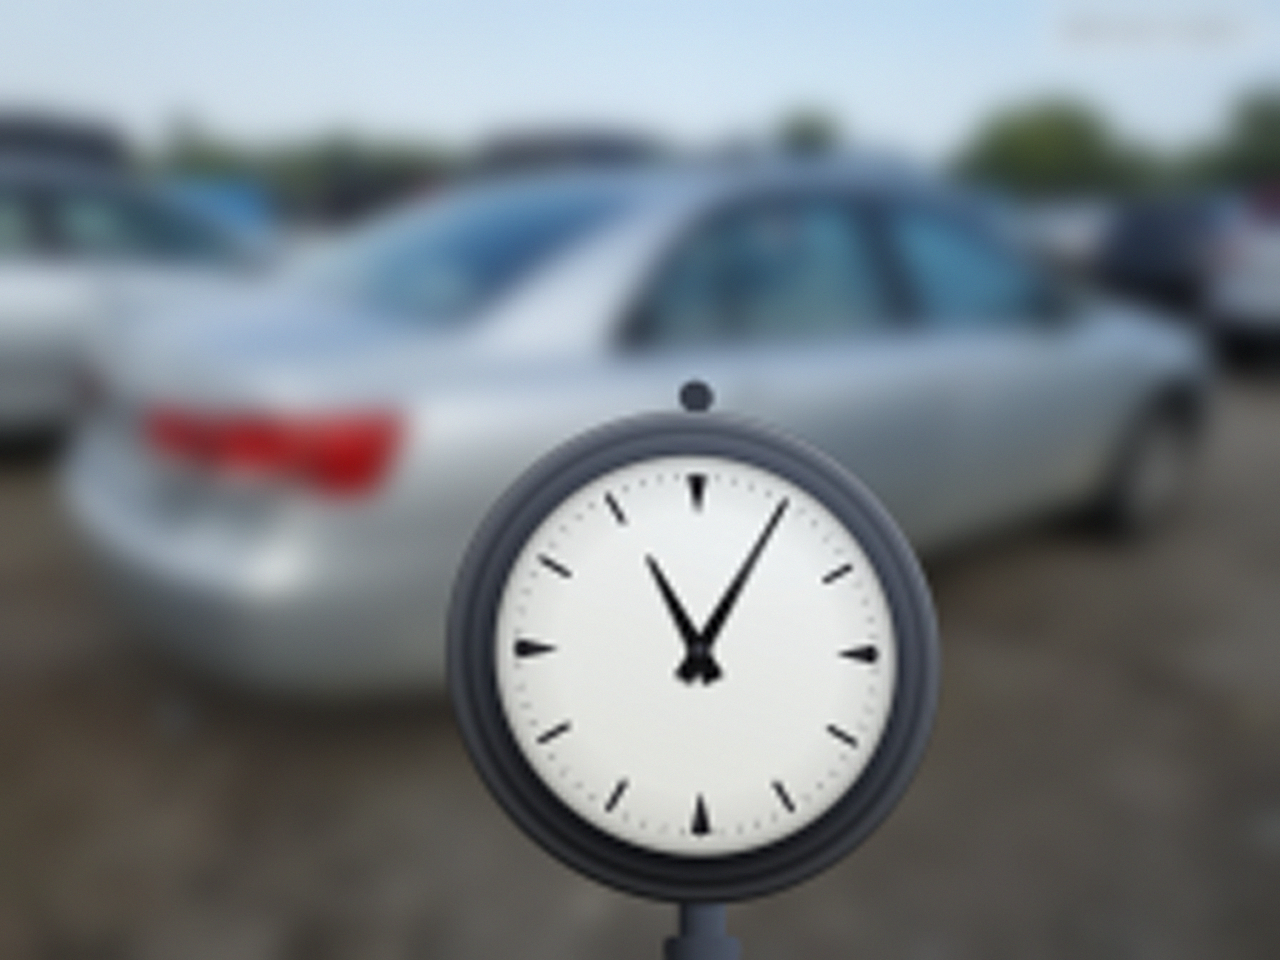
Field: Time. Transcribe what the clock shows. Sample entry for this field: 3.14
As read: 11.05
